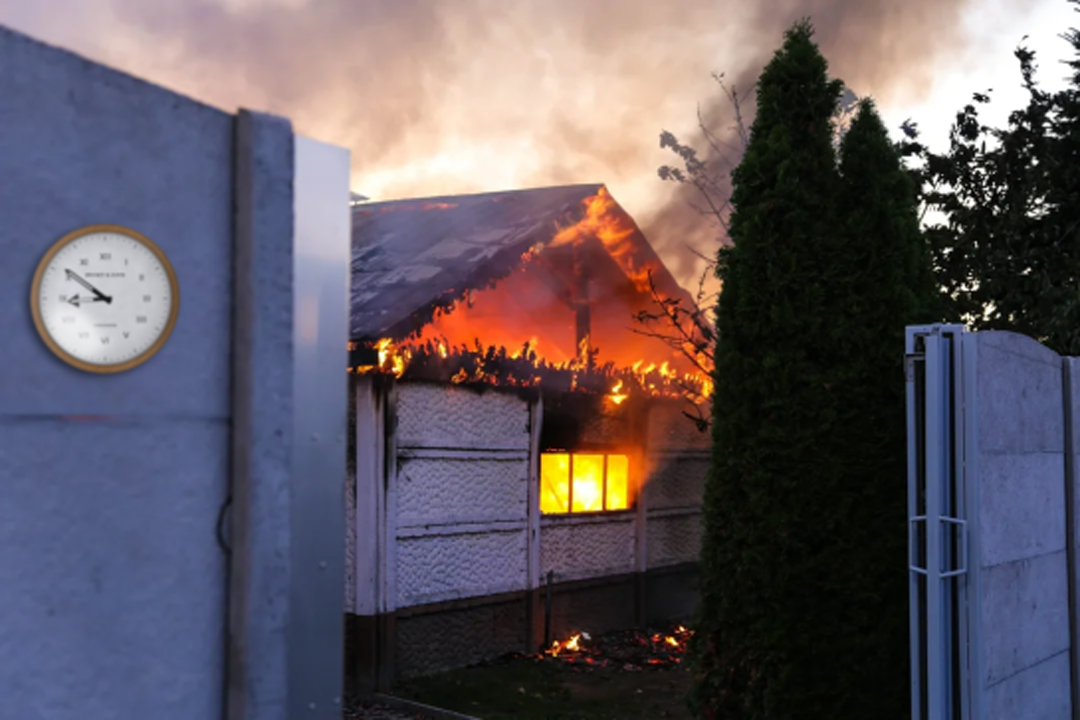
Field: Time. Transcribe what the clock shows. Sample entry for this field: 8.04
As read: 8.51
